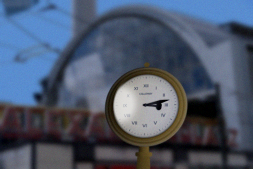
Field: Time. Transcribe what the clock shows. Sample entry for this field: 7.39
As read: 3.13
